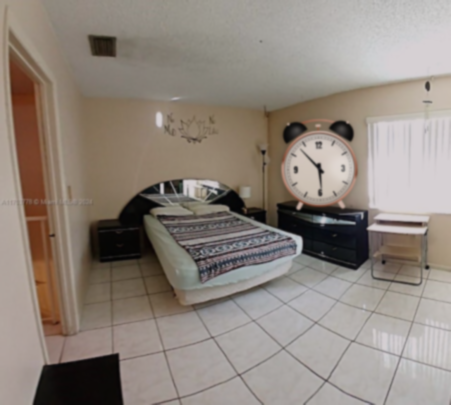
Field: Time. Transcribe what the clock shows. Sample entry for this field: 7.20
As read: 5.53
